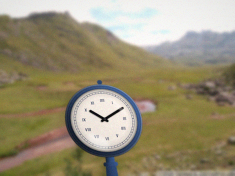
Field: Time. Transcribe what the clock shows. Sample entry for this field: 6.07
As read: 10.10
